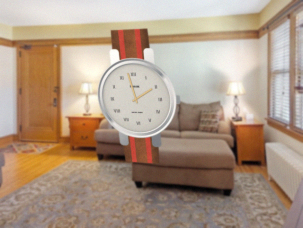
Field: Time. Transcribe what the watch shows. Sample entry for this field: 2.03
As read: 1.58
